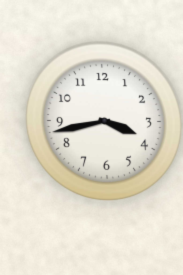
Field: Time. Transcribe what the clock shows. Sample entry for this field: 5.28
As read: 3.43
